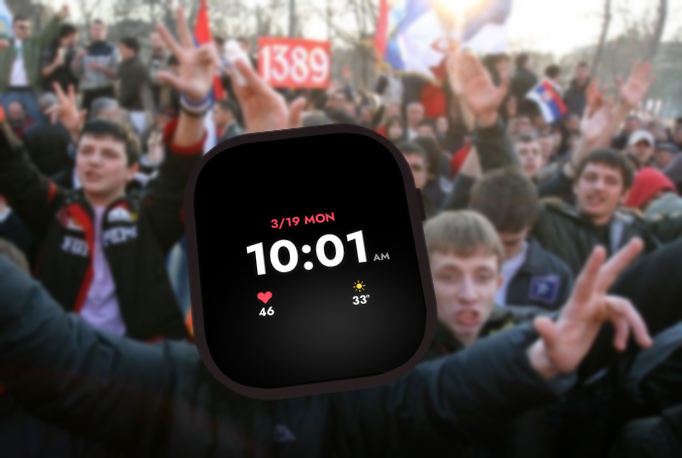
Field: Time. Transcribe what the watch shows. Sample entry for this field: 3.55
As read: 10.01
